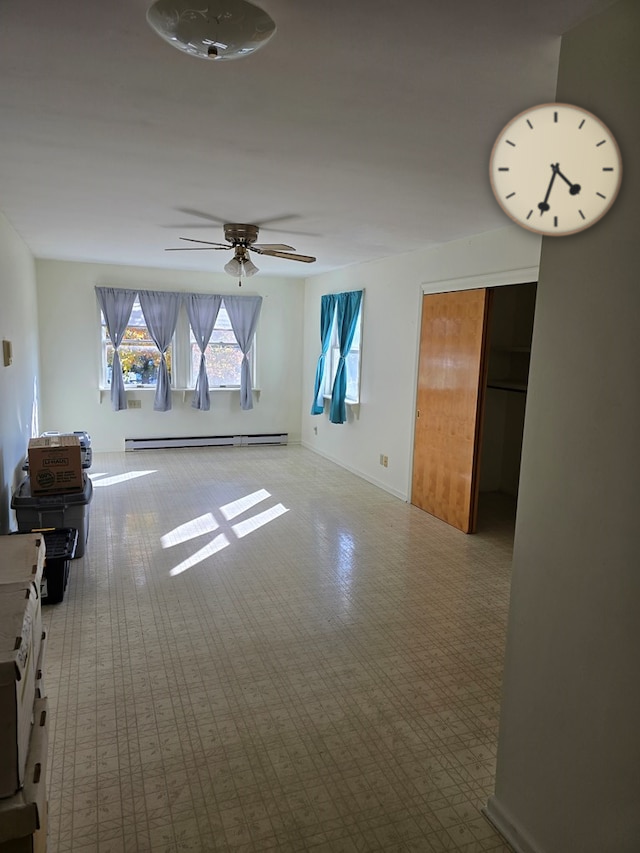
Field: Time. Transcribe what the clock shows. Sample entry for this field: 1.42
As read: 4.33
